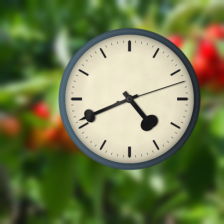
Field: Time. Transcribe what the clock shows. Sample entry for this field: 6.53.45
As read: 4.41.12
